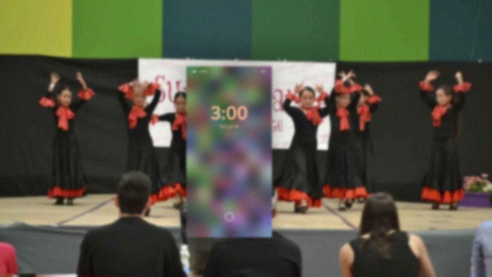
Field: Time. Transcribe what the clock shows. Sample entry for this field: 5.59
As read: 3.00
